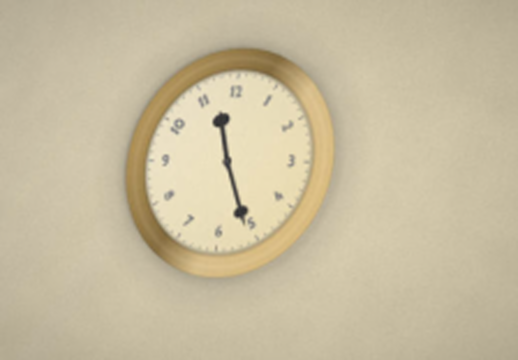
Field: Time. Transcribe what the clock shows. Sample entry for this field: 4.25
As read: 11.26
